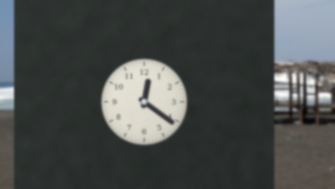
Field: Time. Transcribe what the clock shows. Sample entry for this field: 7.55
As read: 12.21
